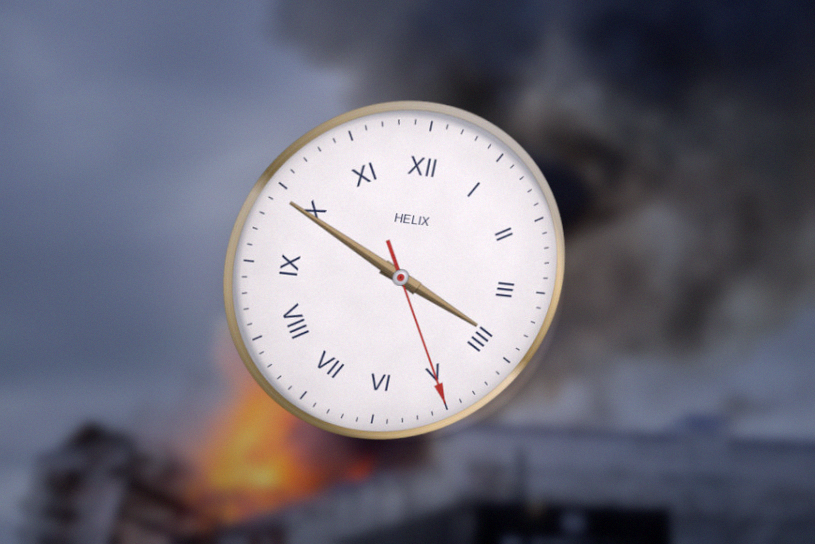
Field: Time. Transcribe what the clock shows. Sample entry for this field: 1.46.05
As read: 3.49.25
